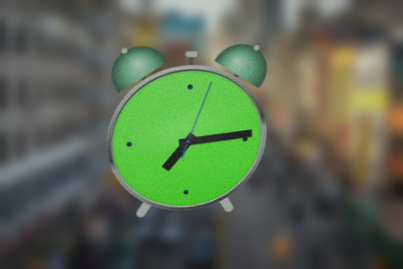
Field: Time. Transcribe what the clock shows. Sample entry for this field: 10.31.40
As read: 7.14.03
